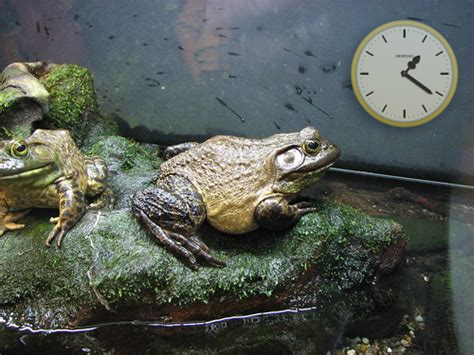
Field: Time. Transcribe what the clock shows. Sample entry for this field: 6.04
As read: 1.21
